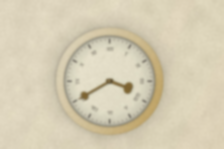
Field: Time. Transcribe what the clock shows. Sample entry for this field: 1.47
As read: 3.40
